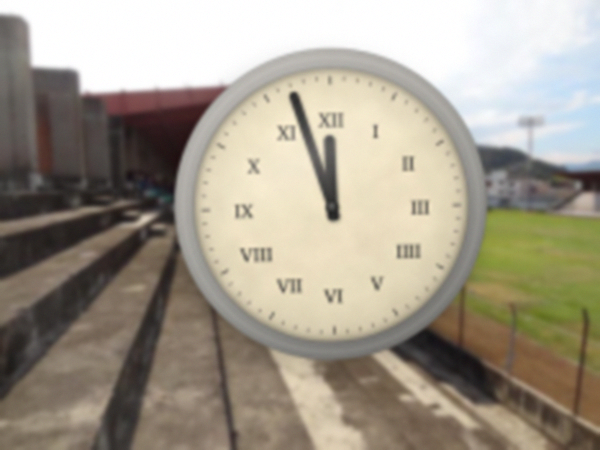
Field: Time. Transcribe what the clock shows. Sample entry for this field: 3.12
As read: 11.57
